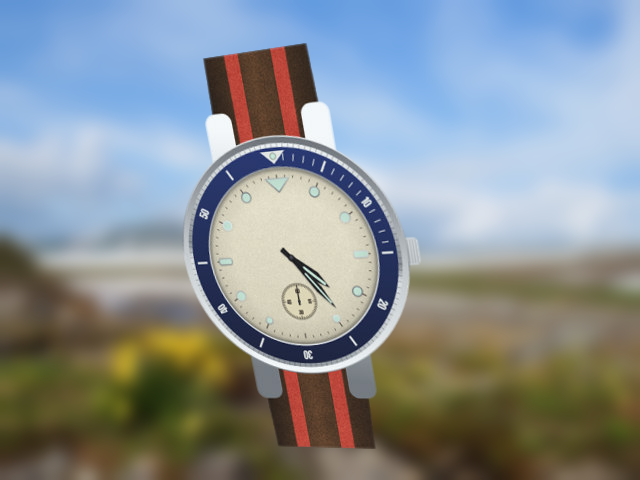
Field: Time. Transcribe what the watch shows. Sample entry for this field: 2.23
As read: 4.24
